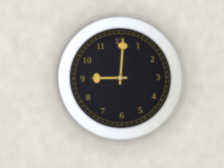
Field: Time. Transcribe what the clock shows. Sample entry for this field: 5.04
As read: 9.01
